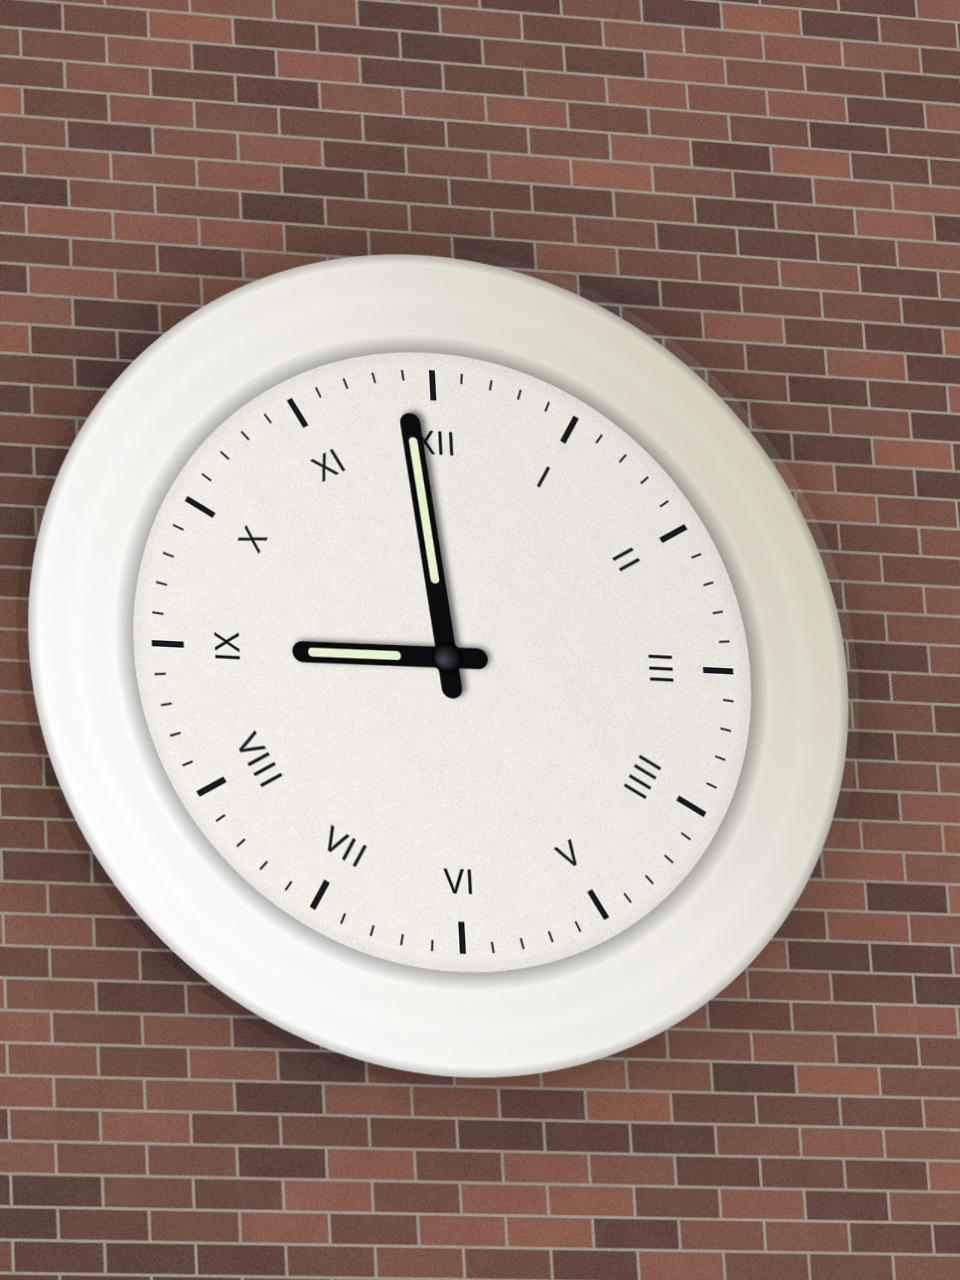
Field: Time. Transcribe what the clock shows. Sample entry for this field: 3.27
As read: 8.59
